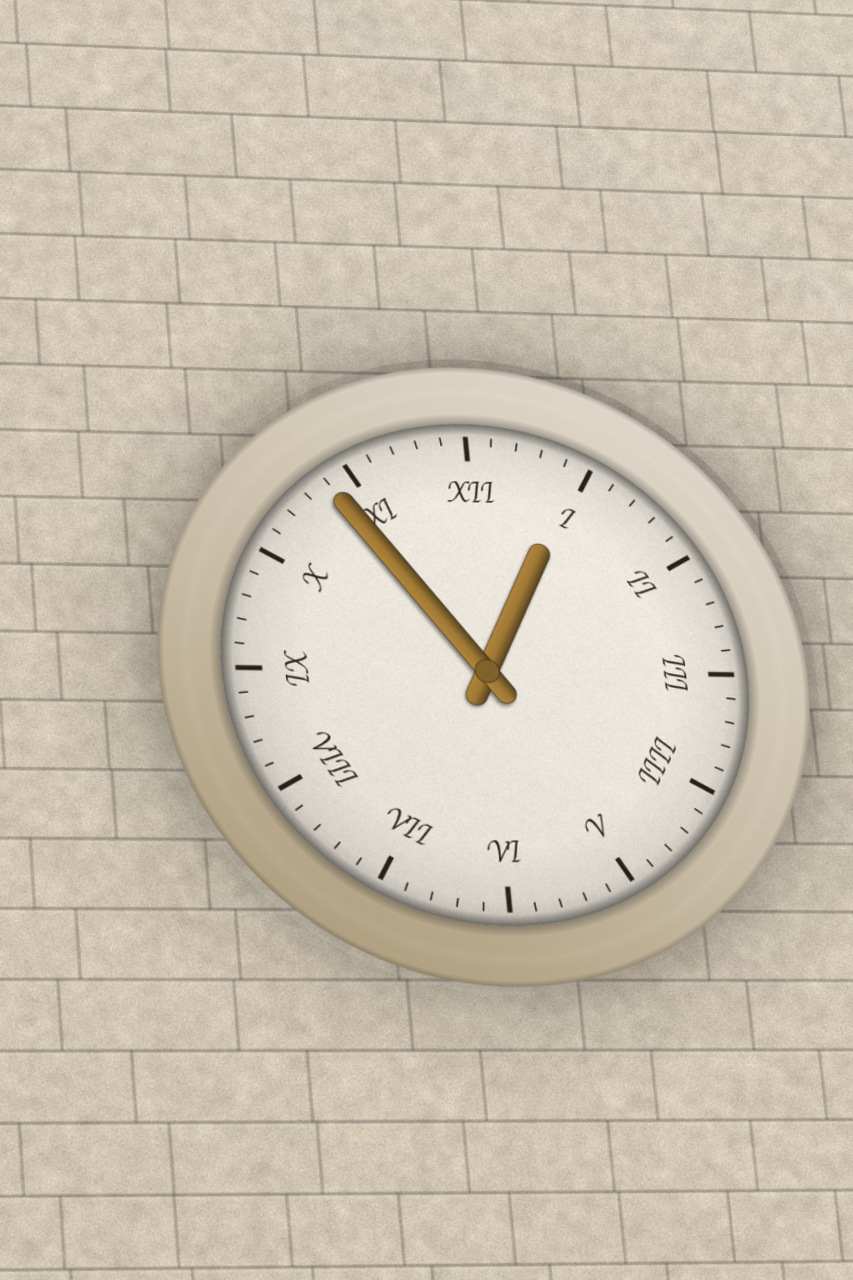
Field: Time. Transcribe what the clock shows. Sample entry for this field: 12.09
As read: 12.54
